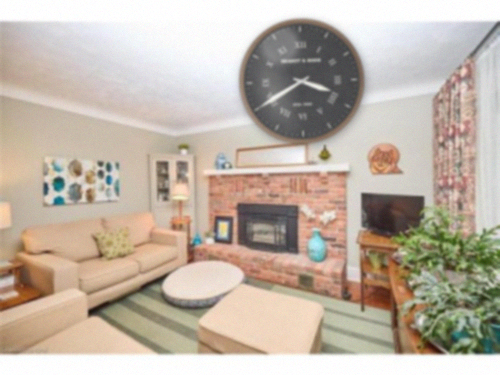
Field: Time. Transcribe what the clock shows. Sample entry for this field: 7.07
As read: 3.40
